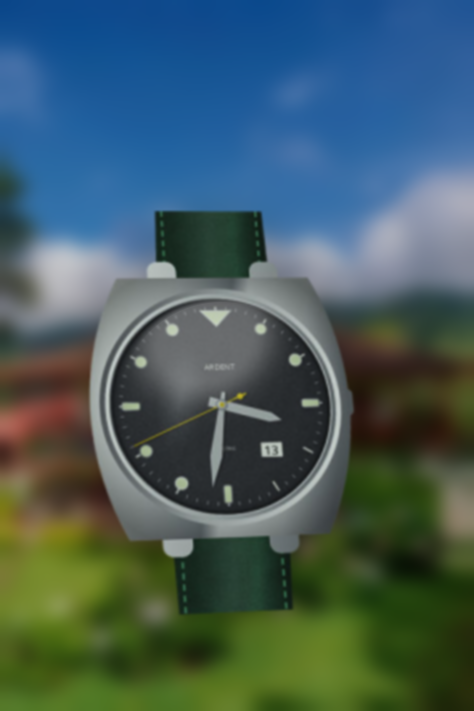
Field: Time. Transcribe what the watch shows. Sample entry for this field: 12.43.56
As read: 3.31.41
